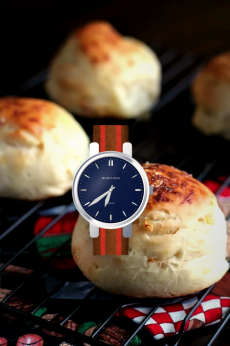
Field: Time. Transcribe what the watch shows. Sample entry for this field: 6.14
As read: 6.39
